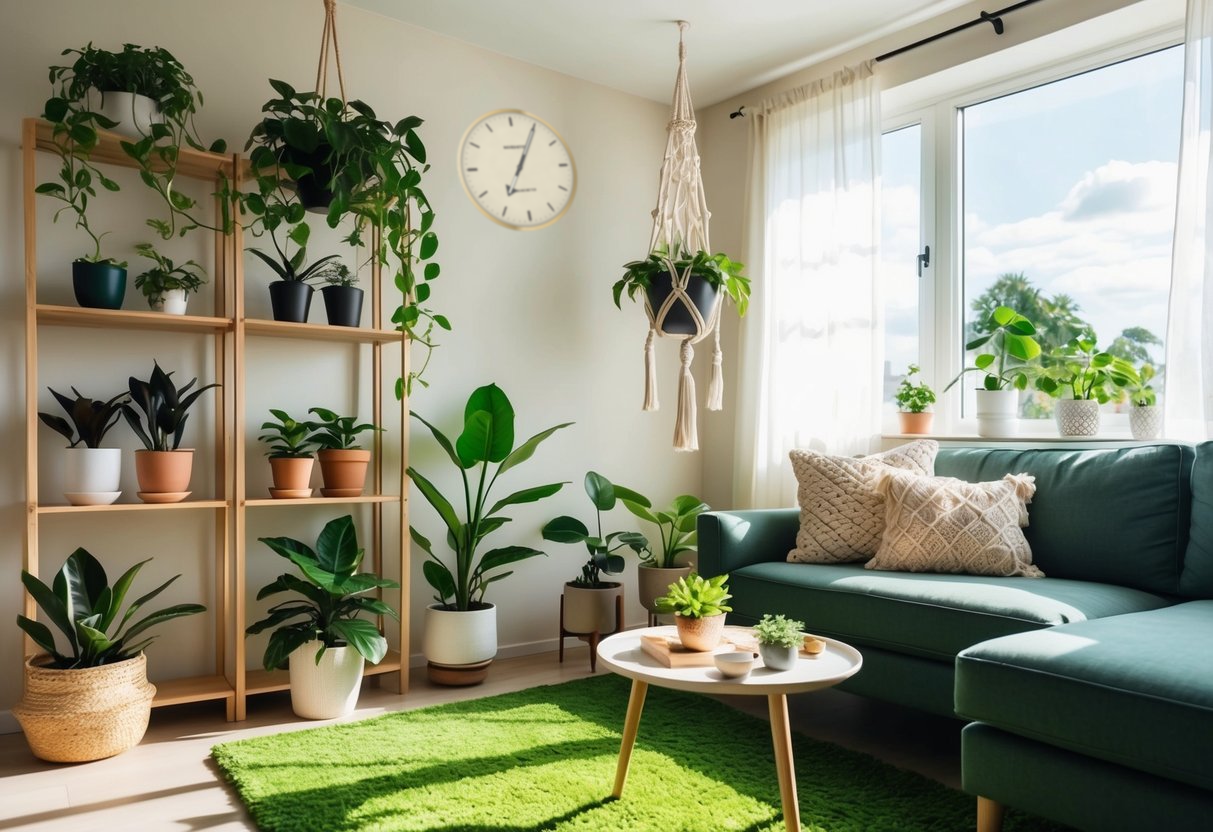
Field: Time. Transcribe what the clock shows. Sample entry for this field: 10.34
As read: 7.05
